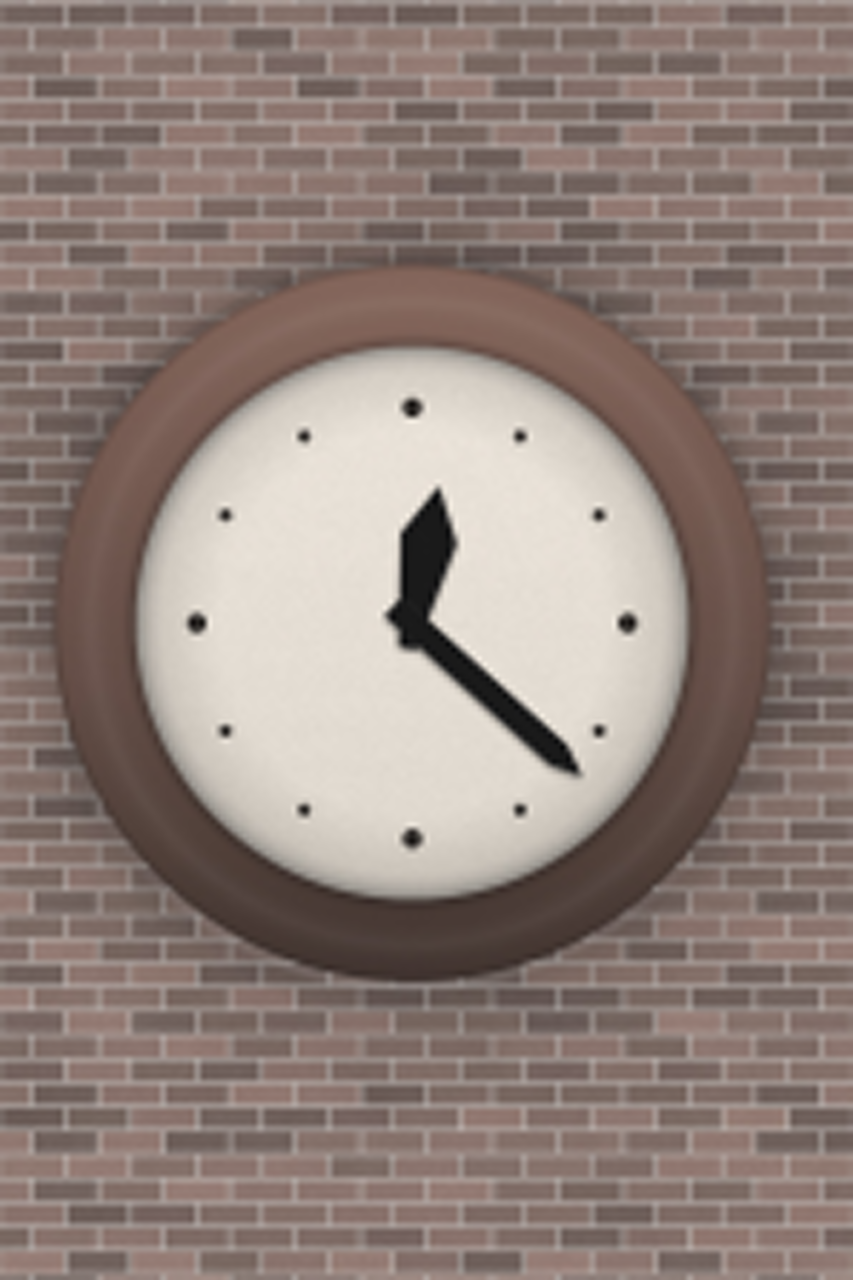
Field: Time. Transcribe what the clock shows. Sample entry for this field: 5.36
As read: 12.22
